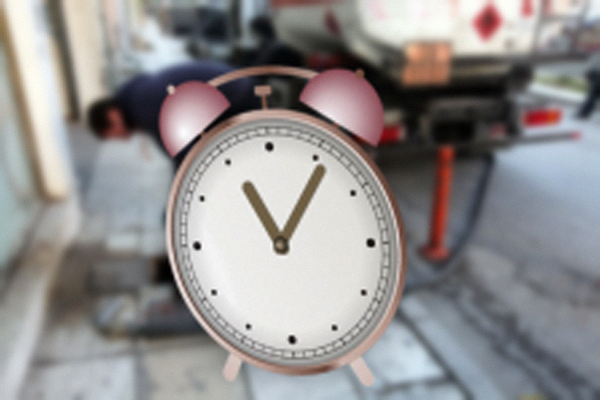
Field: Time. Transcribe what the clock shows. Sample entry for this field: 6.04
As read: 11.06
